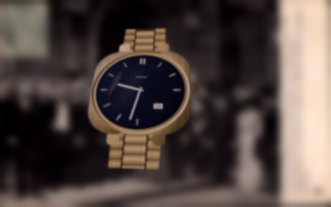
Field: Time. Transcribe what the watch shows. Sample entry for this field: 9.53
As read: 9.32
